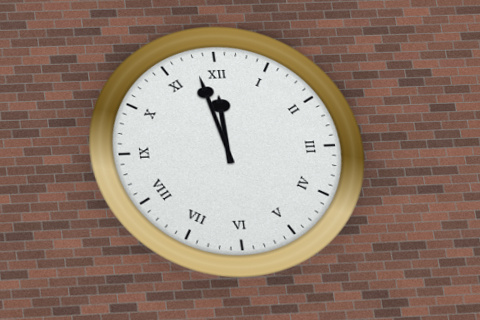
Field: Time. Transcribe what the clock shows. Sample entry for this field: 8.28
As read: 11.58
